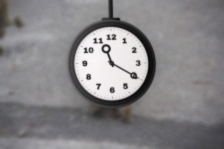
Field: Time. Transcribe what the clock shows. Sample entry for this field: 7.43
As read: 11.20
